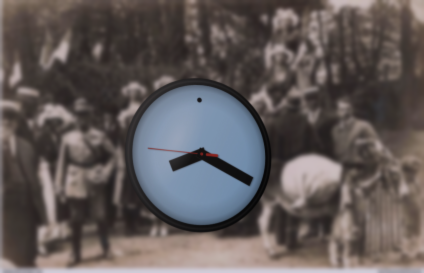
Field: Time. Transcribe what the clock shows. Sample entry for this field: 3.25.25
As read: 8.19.46
